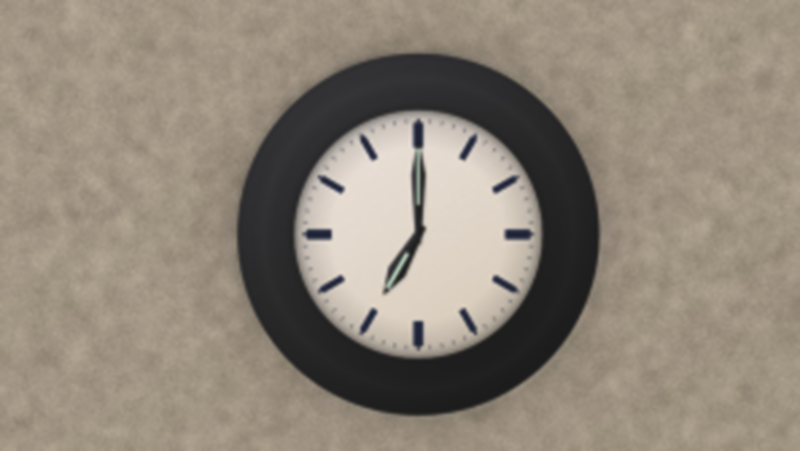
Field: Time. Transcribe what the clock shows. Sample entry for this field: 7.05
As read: 7.00
